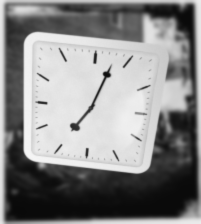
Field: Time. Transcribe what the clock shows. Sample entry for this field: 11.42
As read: 7.03
